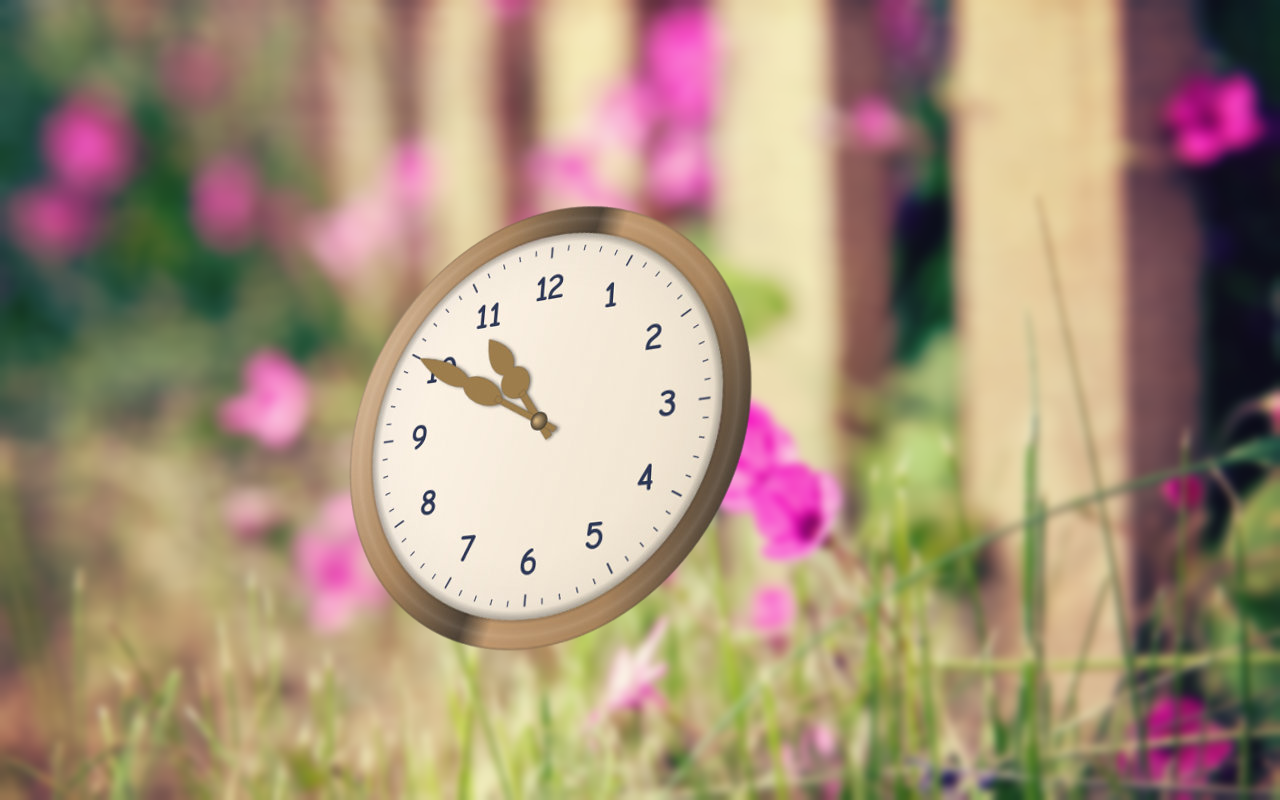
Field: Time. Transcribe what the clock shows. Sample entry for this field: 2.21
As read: 10.50
